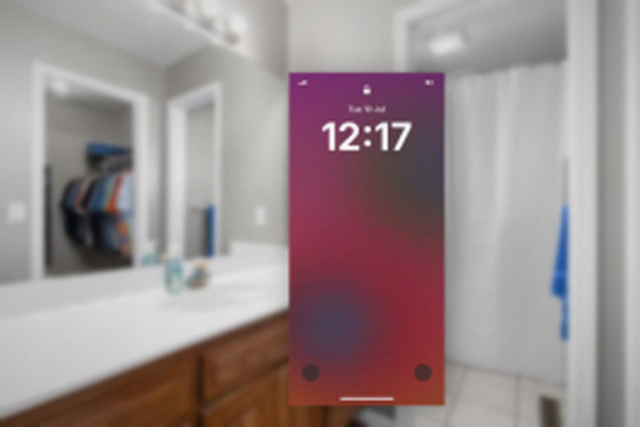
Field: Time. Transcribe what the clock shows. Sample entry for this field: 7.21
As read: 12.17
